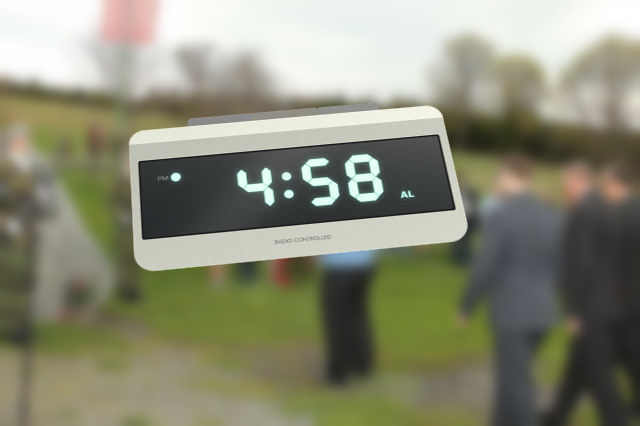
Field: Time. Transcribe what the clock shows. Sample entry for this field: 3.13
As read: 4.58
